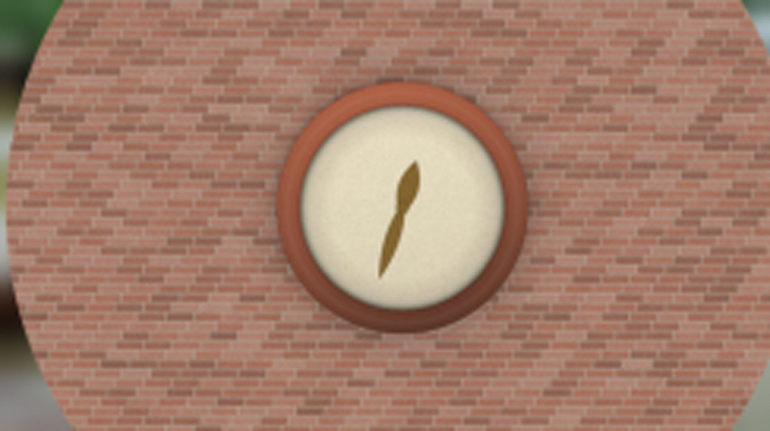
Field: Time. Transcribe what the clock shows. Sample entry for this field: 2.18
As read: 12.33
